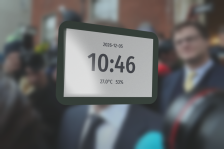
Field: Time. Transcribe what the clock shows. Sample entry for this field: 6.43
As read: 10.46
